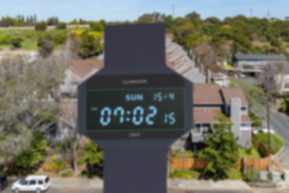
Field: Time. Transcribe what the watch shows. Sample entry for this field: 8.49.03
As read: 7.02.15
